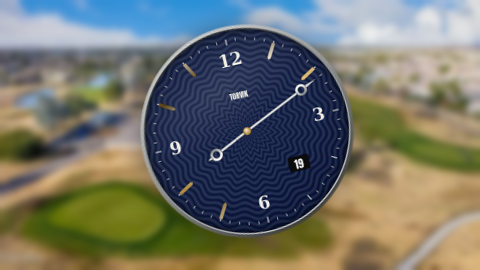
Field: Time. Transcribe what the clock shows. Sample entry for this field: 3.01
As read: 8.11
